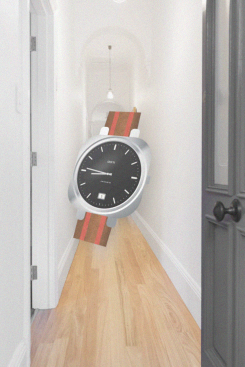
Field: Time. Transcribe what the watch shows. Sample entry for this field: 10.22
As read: 8.46
